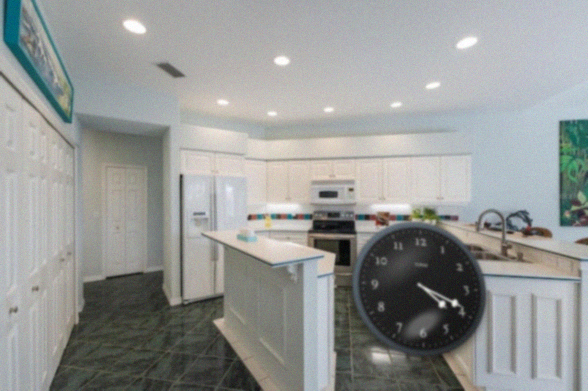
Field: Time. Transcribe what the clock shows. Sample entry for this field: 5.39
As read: 4.19
